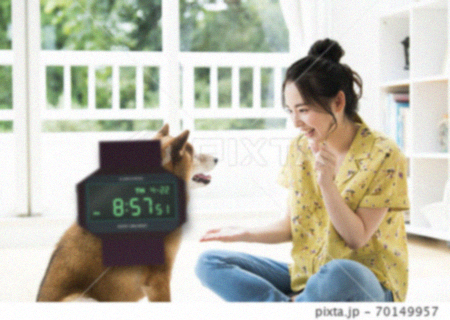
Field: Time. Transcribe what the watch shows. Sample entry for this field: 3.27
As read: 8.57
